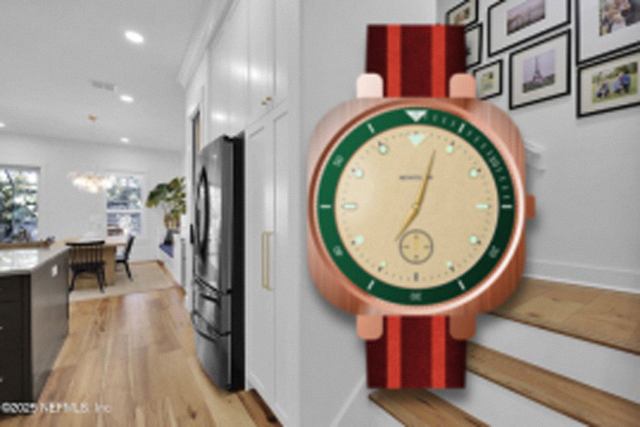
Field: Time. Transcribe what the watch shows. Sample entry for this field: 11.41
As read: 7.03
